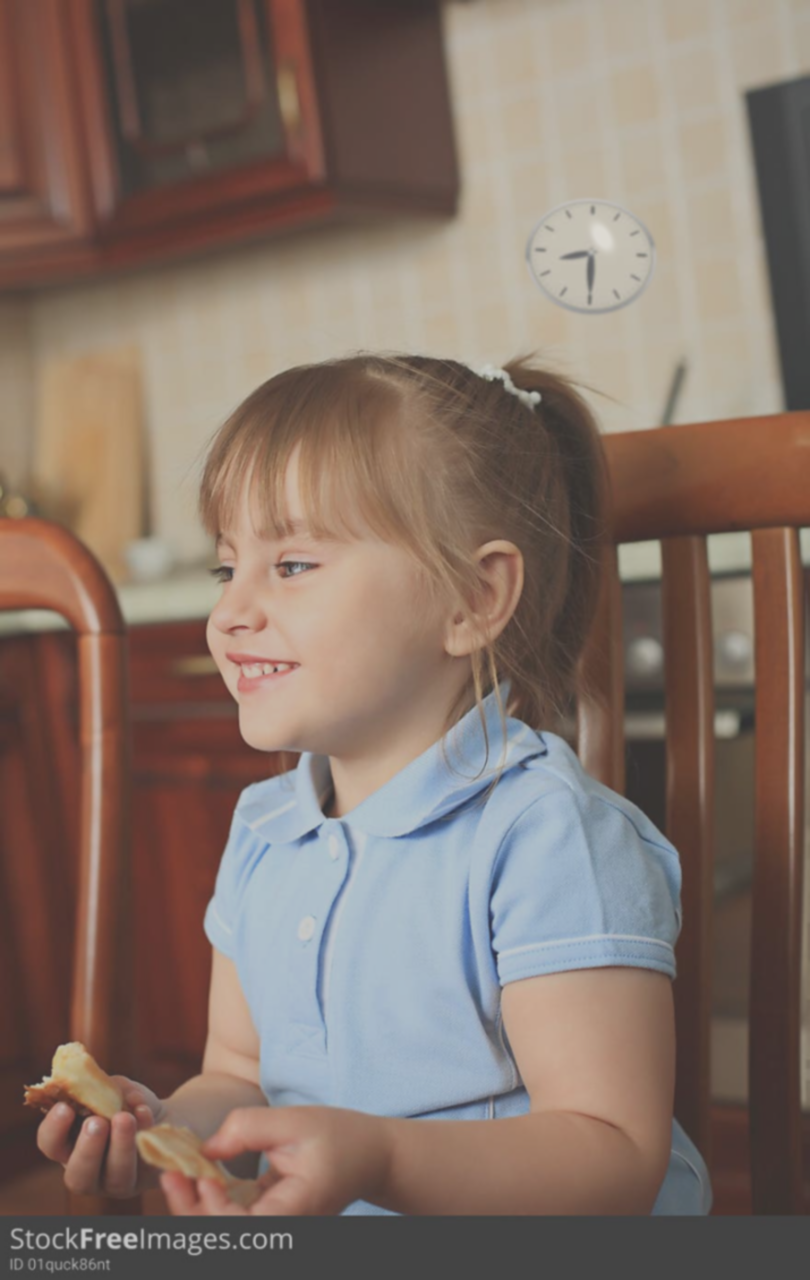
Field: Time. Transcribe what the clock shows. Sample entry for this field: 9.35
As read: 8.30
